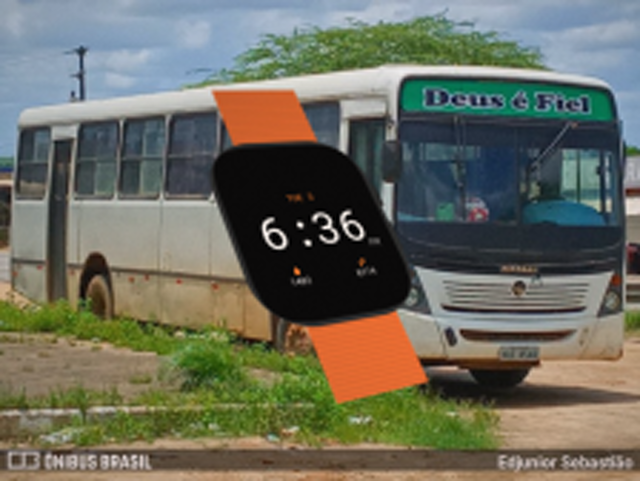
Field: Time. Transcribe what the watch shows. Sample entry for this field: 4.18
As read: 6.36
